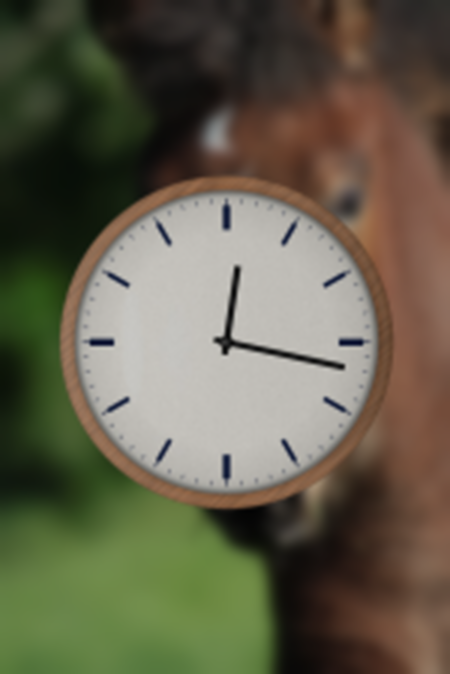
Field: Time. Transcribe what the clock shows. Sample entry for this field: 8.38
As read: 12.17
